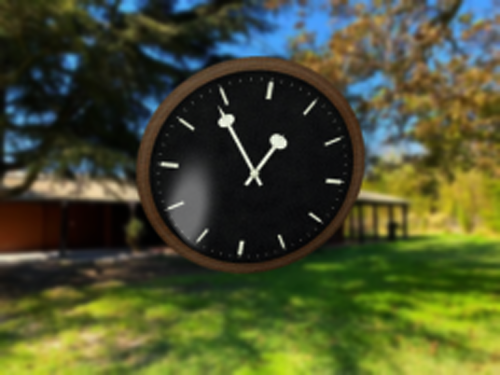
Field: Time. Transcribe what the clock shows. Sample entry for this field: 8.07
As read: 12.54
